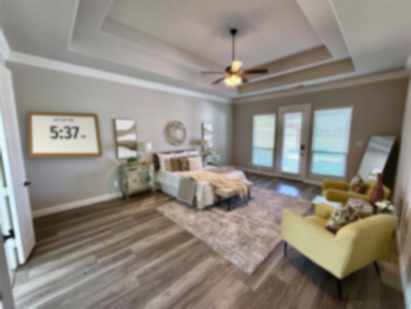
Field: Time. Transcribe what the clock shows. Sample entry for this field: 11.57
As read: 5.37
